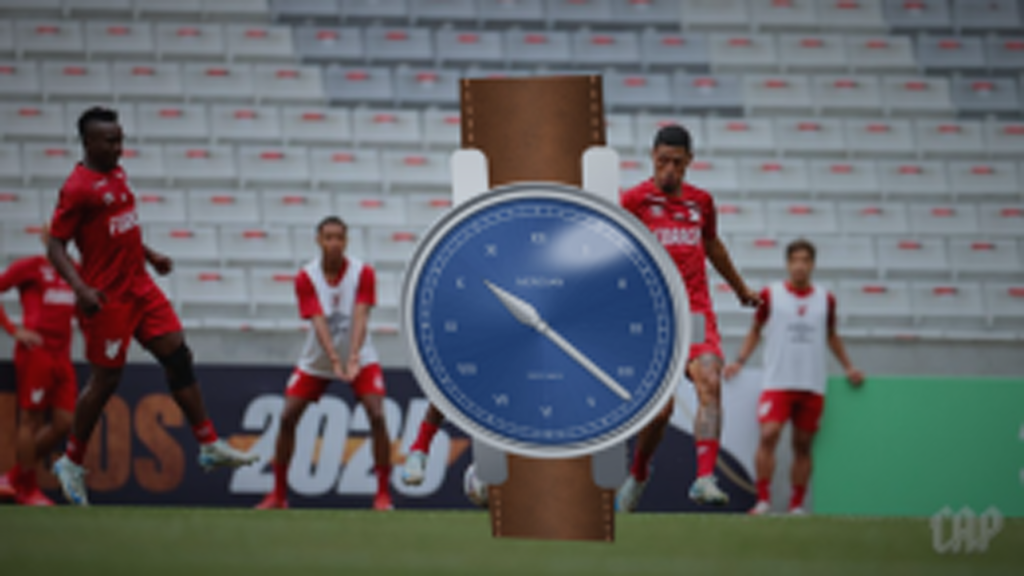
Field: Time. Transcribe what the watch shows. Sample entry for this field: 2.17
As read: 10.22
